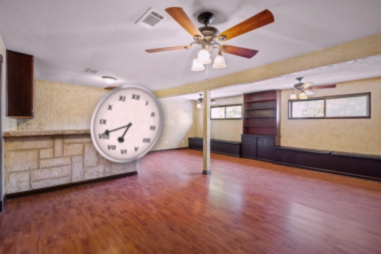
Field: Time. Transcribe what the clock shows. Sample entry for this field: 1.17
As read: 6.41
